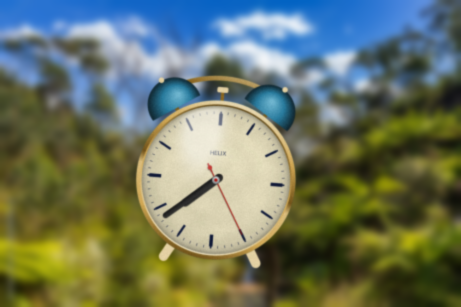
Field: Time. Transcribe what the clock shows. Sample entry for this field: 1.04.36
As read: 7.38.25
